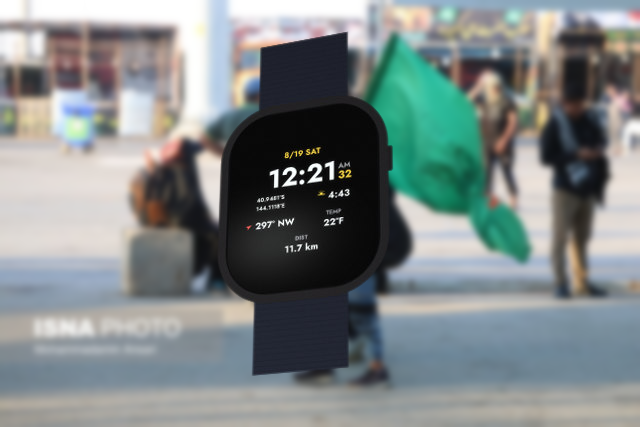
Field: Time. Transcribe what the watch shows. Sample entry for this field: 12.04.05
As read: 12.21.32
